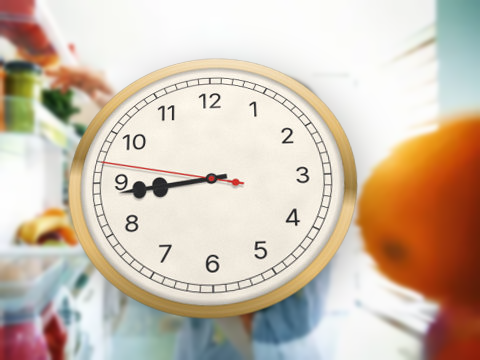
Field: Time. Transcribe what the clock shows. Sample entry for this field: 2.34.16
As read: 8.43.47
